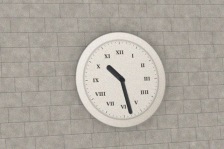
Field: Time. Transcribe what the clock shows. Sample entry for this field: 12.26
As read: 10.28
